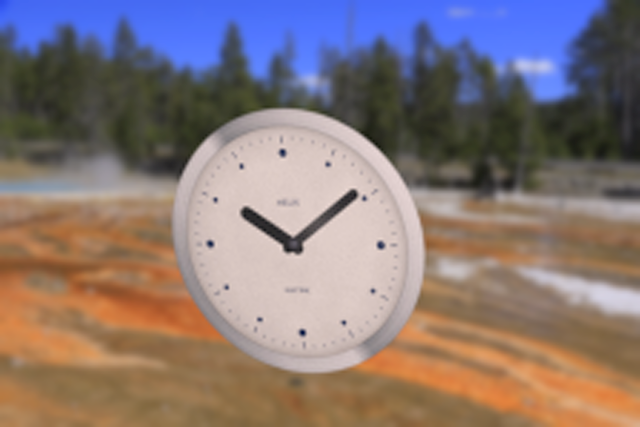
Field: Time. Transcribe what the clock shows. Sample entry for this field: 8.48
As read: 10.09
